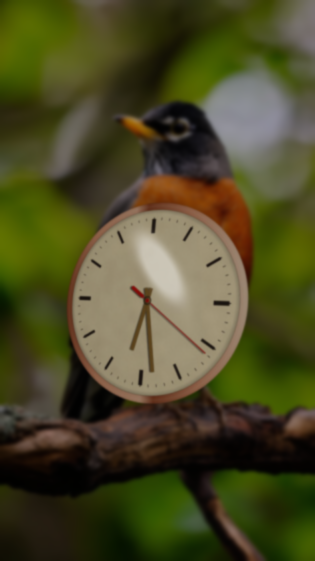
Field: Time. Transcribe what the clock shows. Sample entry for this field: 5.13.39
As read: 6.28.21
